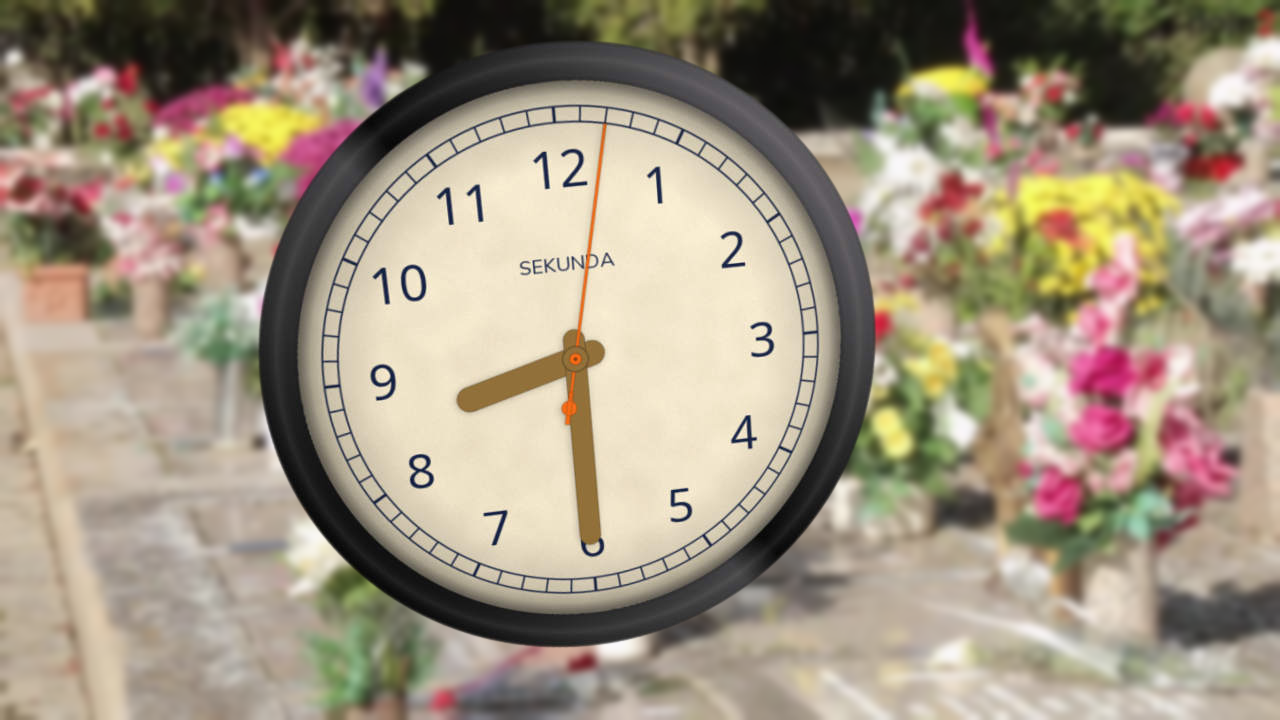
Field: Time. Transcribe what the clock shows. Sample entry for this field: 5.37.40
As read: 8.30.02
